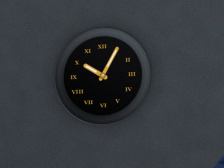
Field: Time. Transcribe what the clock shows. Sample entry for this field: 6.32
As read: 10.05
